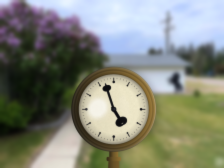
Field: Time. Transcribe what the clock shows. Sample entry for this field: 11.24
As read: 4.57
